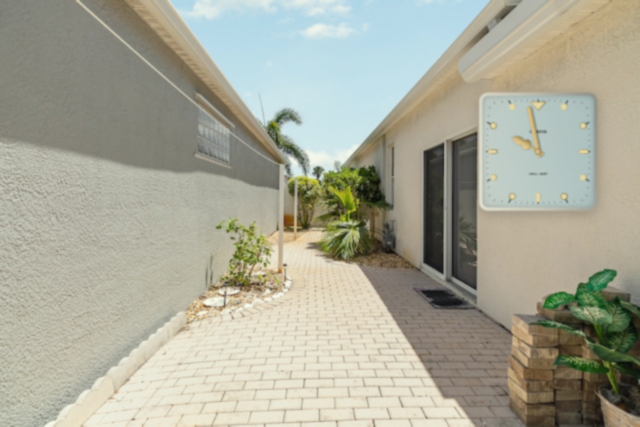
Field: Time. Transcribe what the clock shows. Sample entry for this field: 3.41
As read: 9.58
